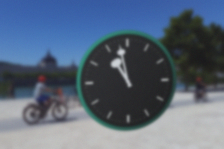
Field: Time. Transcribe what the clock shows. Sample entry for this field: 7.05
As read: 10.58
